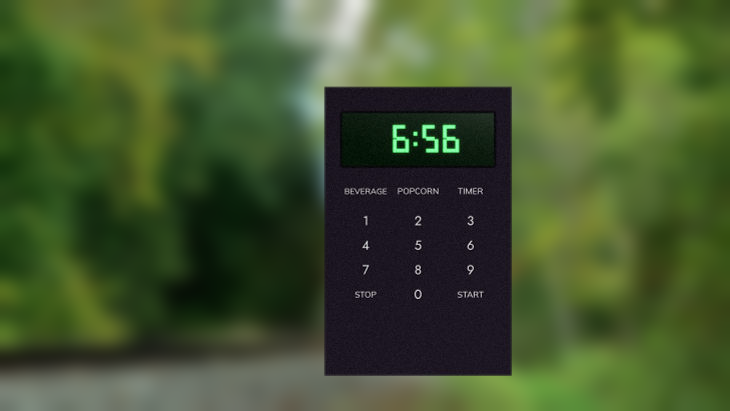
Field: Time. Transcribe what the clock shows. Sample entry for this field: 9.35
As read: 6.56
